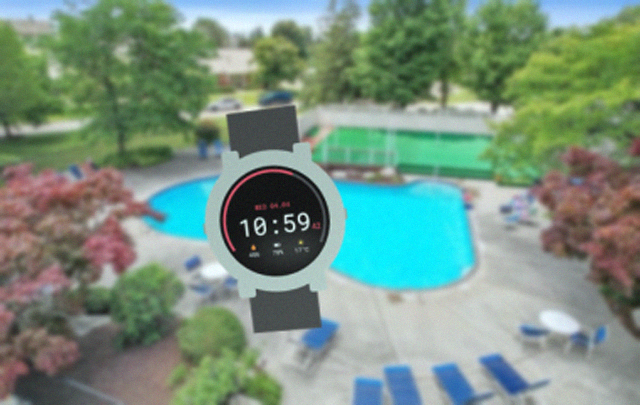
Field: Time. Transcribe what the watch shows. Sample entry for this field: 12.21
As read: 10.59
